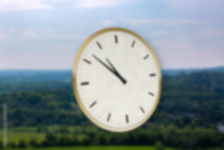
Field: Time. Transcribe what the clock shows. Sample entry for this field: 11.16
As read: 10.52
